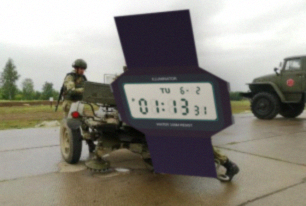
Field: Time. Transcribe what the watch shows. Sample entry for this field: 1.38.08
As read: 1.13.31
